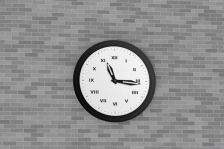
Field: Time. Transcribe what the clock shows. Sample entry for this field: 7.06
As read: 11.16
